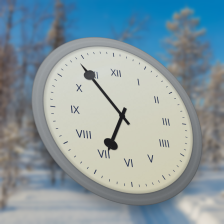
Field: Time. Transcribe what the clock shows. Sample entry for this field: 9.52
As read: 6.54
